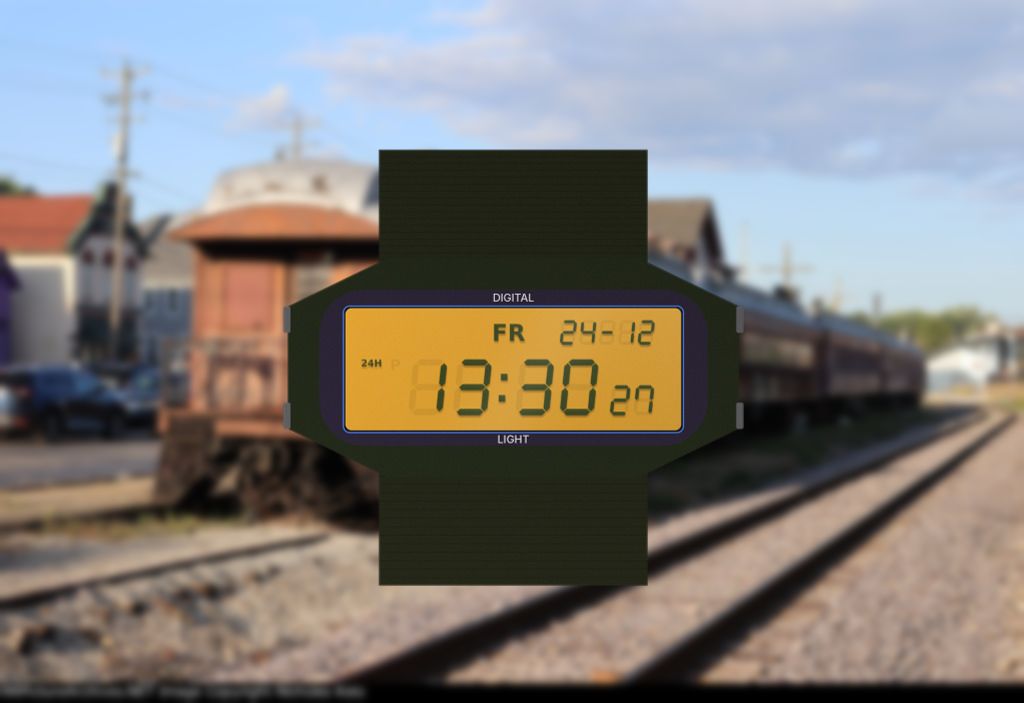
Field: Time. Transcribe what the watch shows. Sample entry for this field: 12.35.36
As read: 13.30.27
